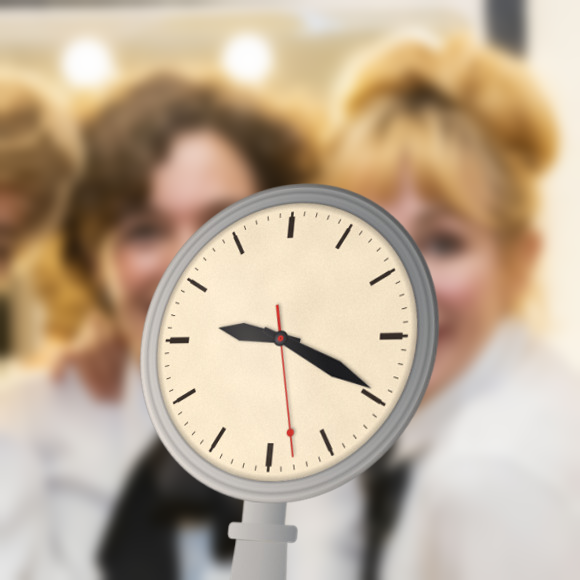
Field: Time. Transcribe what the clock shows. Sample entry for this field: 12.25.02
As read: 9.19.28
